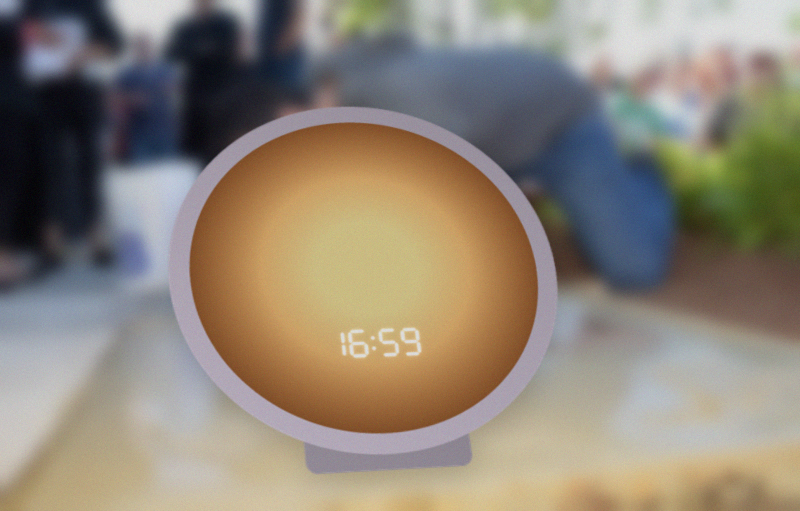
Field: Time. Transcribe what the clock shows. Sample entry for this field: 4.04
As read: 16.59
